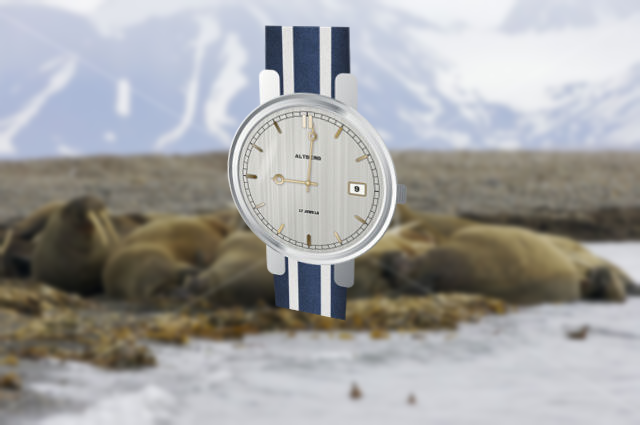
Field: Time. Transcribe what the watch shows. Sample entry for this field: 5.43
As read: 9.01
